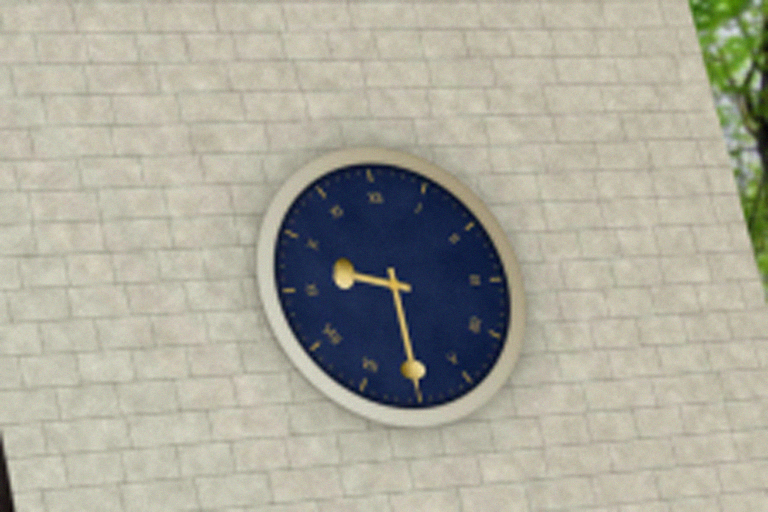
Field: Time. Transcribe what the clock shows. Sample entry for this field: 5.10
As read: 9.30
